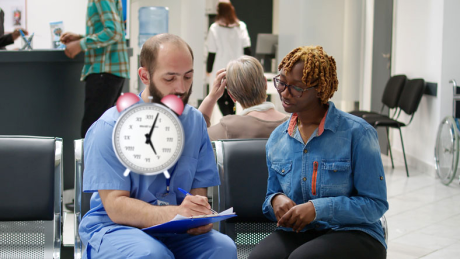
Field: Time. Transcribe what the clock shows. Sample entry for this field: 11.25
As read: 5.03
